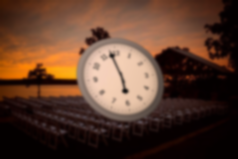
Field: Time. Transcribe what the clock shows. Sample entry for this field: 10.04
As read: 5.58
